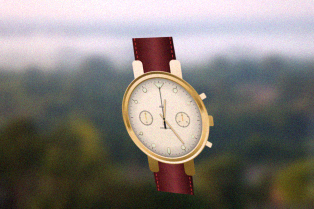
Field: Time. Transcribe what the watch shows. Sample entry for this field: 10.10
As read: 12.24
